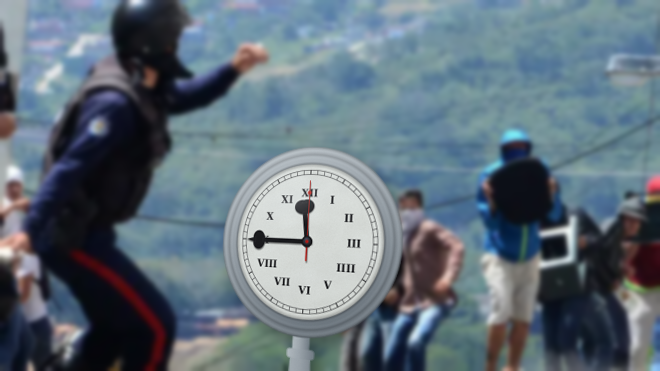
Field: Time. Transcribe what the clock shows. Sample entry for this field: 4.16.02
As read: 11.45.00
